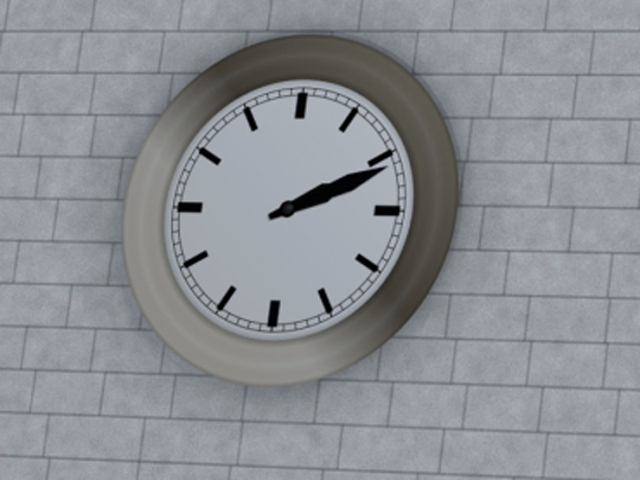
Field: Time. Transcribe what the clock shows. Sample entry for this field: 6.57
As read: 2.11
